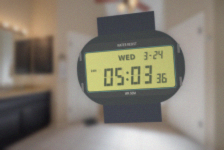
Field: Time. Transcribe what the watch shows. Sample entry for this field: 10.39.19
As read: 5.03.36
